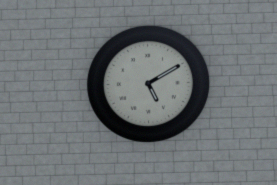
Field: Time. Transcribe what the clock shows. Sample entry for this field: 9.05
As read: 5.10
